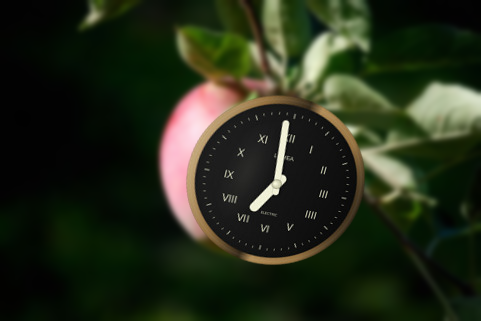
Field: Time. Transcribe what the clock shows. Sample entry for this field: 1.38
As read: 6.59
